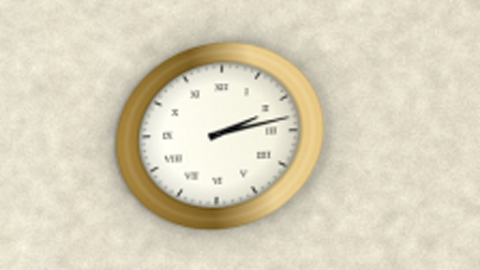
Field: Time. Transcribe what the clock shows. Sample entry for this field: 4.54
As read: 2.13
